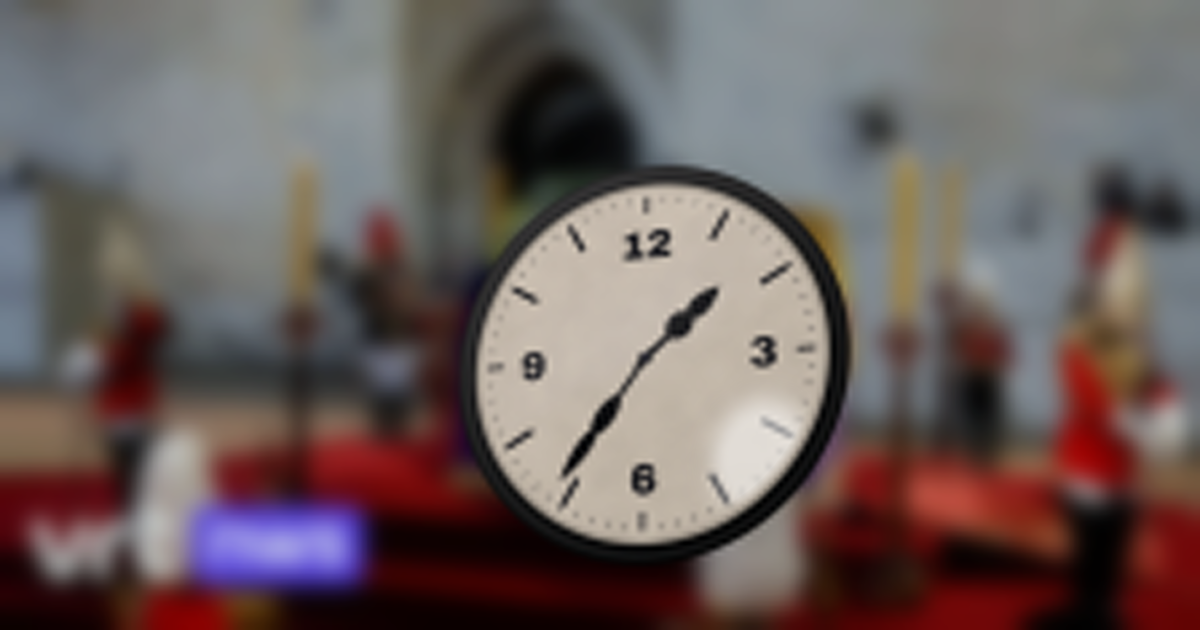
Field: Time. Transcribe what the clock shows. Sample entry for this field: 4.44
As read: 1.36
